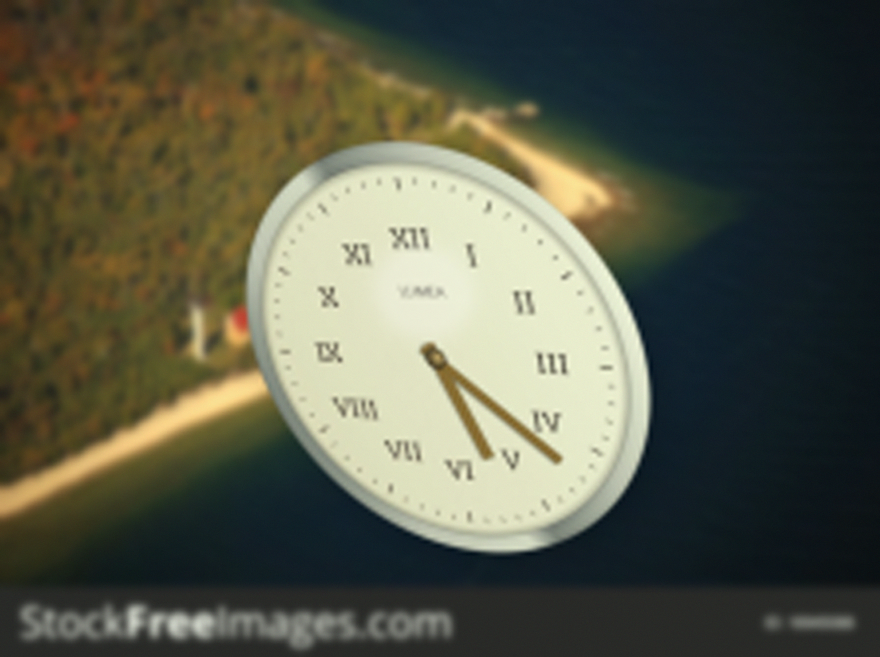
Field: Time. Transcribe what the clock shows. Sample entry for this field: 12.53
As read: 5.22
